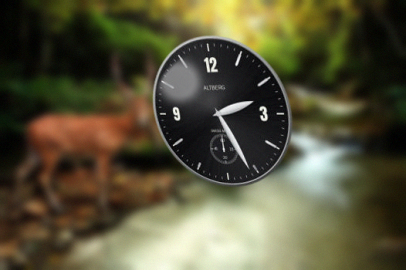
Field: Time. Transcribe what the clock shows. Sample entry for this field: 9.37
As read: 2.26
